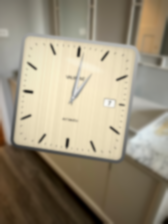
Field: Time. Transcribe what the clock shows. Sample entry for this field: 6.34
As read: 1.01
